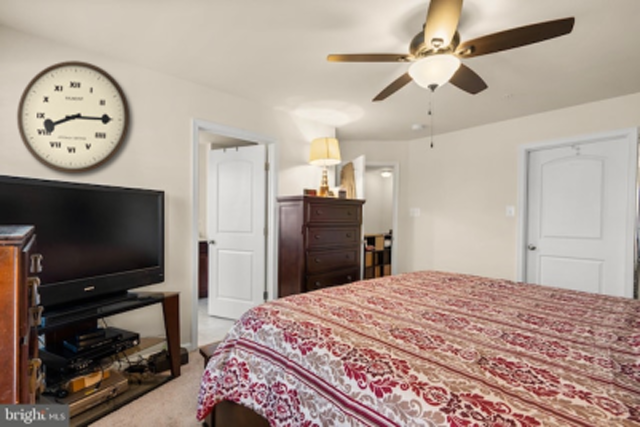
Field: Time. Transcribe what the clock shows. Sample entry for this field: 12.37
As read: 8.15
